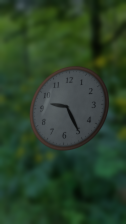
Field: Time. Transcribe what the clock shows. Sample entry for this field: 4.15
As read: 9.25
